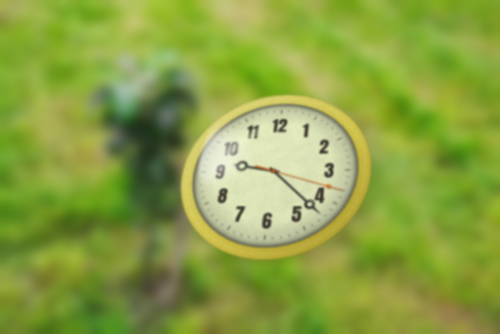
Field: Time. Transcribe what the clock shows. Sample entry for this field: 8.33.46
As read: 9.22.18
